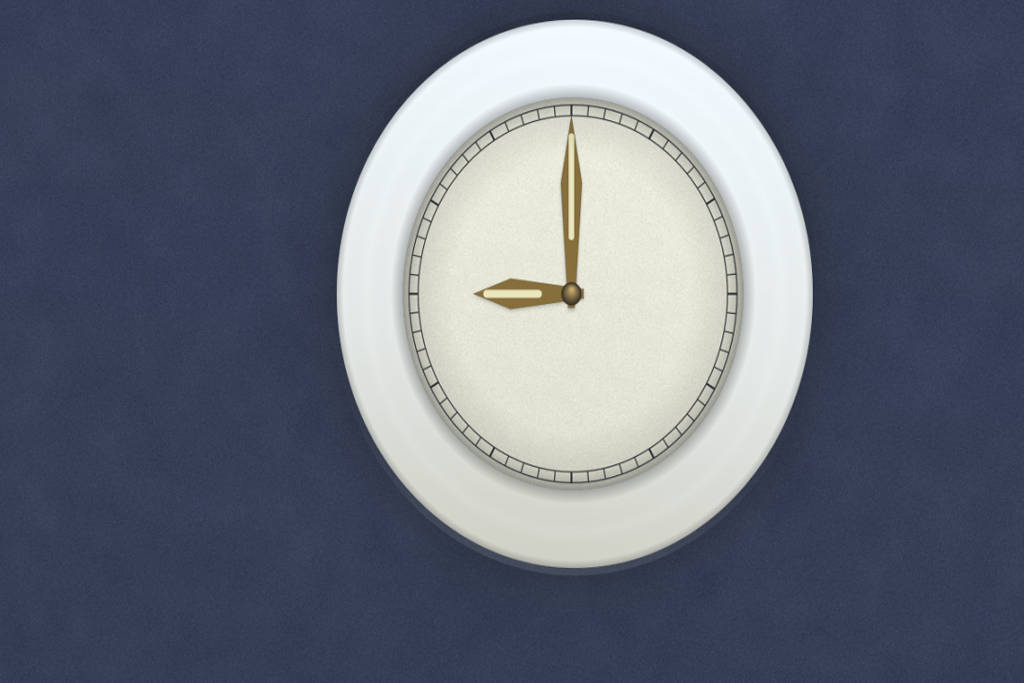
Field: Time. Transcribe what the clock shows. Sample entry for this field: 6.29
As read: 9.00
